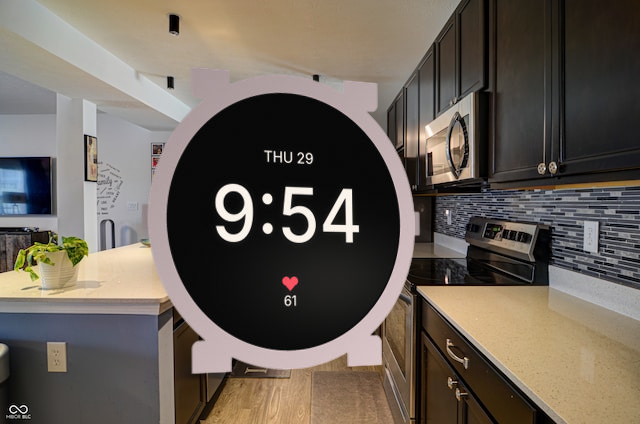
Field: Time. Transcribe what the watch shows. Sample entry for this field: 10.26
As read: 9.54
